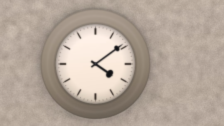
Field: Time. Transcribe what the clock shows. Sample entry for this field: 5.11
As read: 4.09
